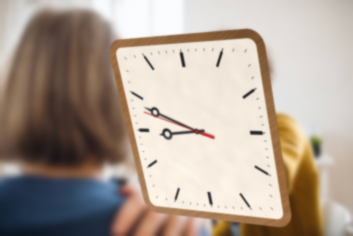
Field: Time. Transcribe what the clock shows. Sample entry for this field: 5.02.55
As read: 8.48.48
